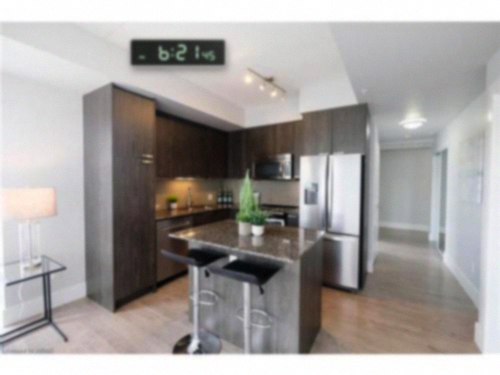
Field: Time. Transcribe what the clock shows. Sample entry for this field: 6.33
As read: 6.21
